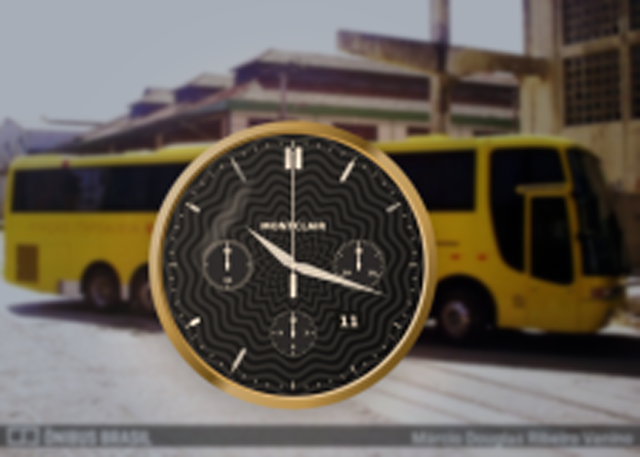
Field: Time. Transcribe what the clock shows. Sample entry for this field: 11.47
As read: 10.18
